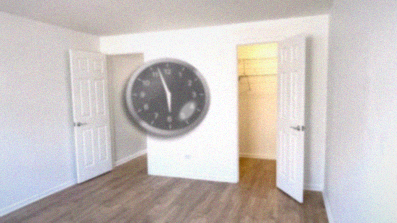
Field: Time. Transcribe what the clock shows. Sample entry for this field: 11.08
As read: 5.57
